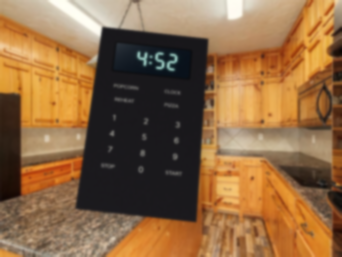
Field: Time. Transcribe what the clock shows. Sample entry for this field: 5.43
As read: 4.52
